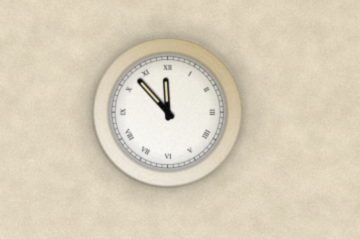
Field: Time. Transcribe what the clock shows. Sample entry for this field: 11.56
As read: 11.53
